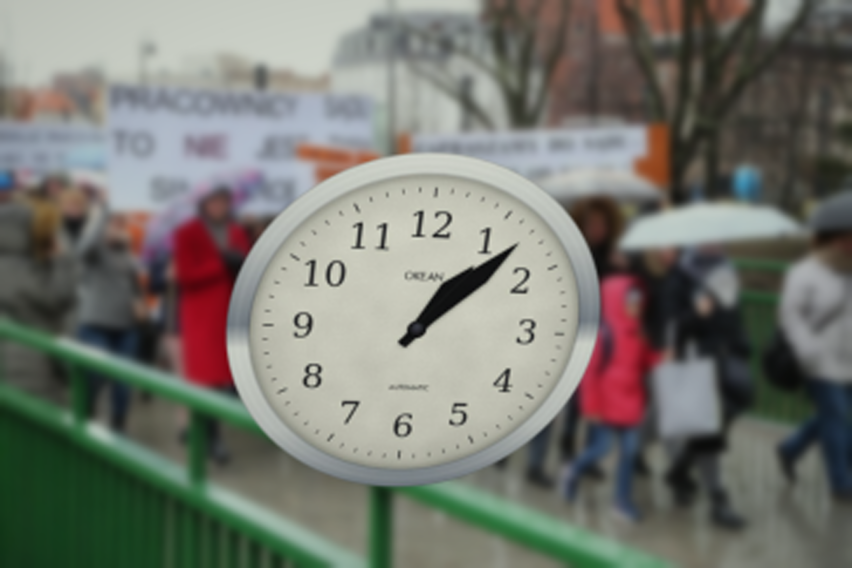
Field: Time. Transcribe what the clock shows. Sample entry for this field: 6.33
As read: 1.07
